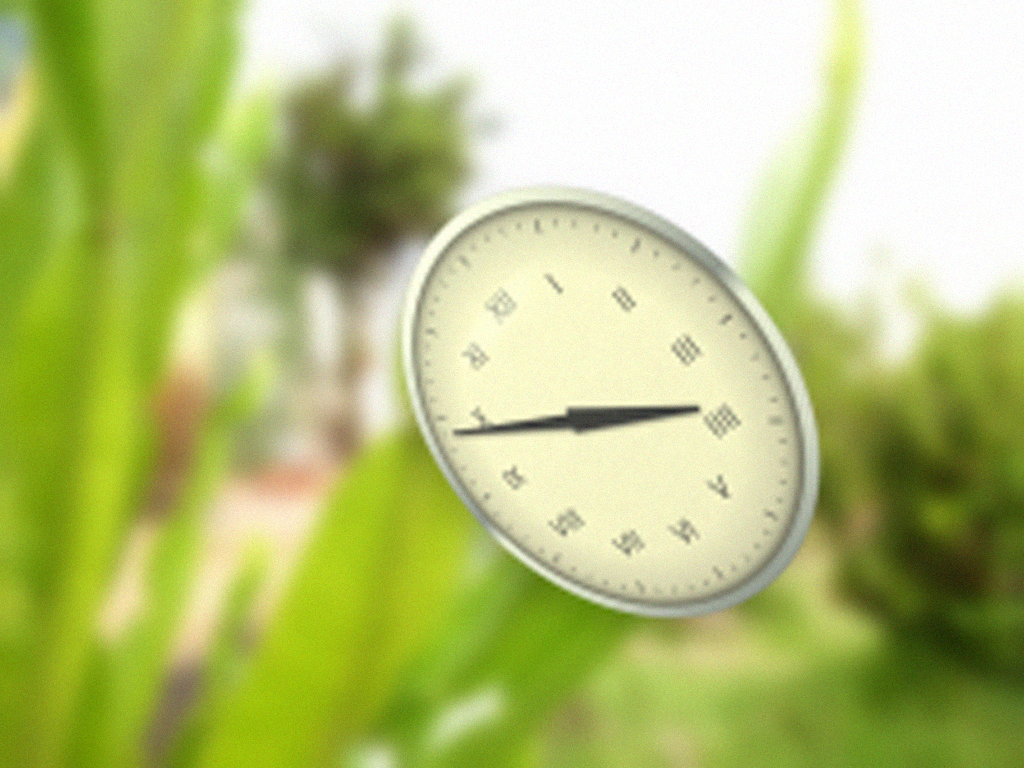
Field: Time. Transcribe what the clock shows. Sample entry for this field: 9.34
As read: 3.49
